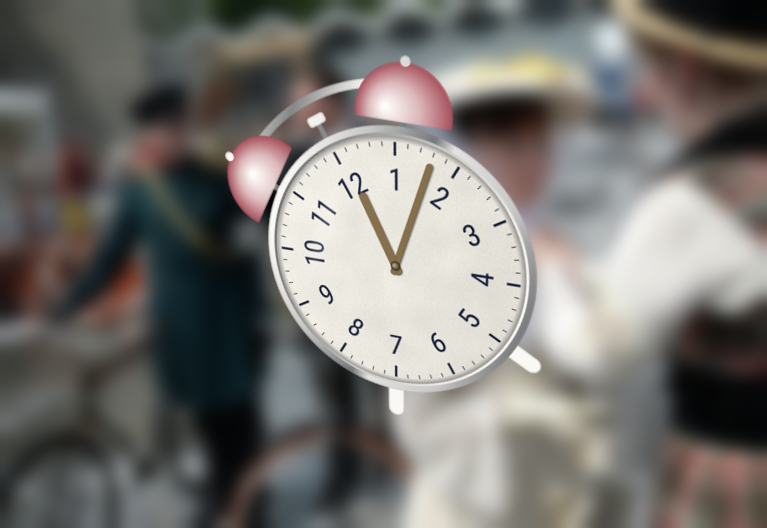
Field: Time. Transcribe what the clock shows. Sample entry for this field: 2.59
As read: 12.08
